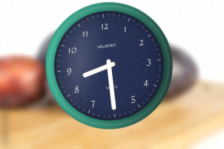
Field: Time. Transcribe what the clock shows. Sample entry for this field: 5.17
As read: 8.30
